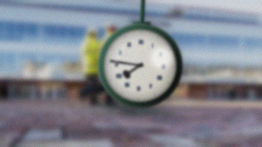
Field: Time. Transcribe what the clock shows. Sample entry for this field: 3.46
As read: 7.46
